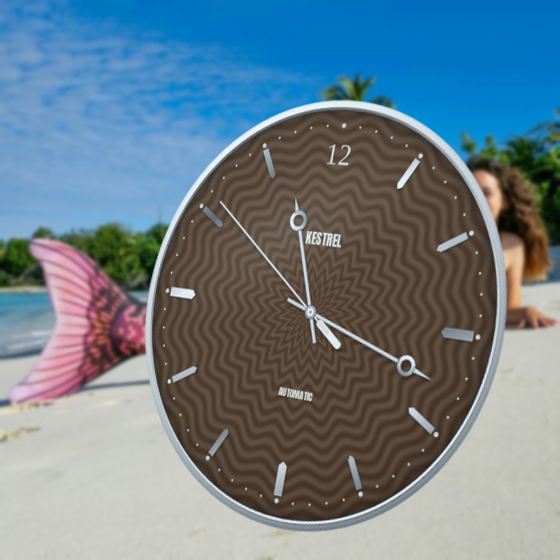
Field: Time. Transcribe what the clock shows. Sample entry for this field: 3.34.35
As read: 11.17.51
